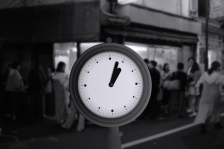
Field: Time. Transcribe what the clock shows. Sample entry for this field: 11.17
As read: 1.03
